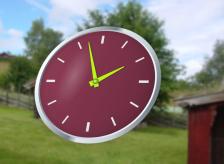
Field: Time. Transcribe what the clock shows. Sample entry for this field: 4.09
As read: 1.57
